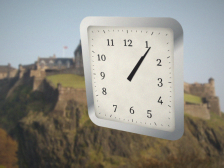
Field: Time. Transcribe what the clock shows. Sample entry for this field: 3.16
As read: 1.06
